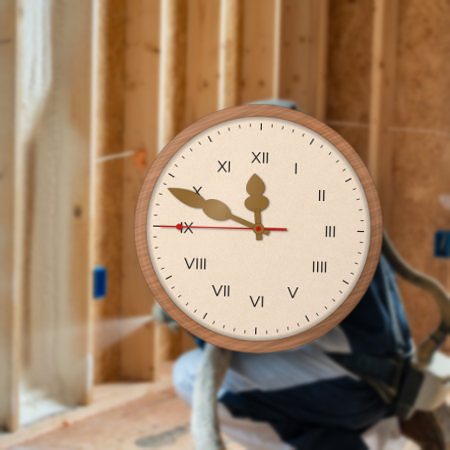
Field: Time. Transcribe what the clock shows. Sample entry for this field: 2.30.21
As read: 11.48.45
